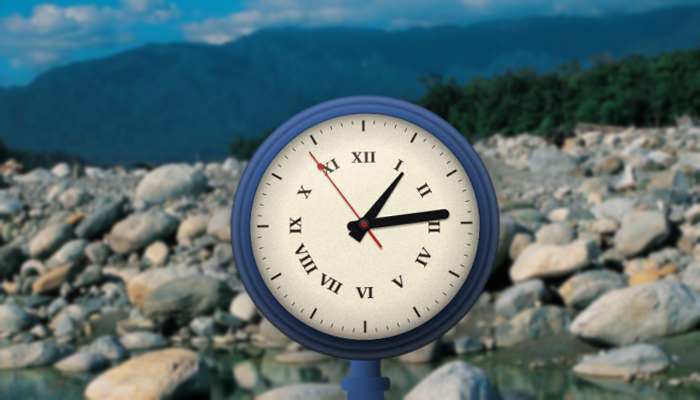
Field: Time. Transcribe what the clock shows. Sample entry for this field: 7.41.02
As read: 1.13.54
